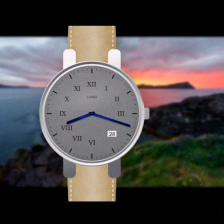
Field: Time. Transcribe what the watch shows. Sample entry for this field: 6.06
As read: 8.18
